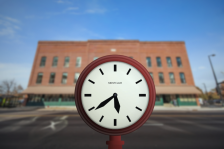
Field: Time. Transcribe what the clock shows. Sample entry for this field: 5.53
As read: 5.39
